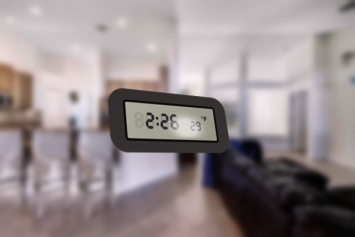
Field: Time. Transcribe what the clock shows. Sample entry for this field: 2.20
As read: 2.26
